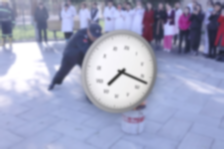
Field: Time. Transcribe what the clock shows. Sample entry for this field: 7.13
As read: 7.17
